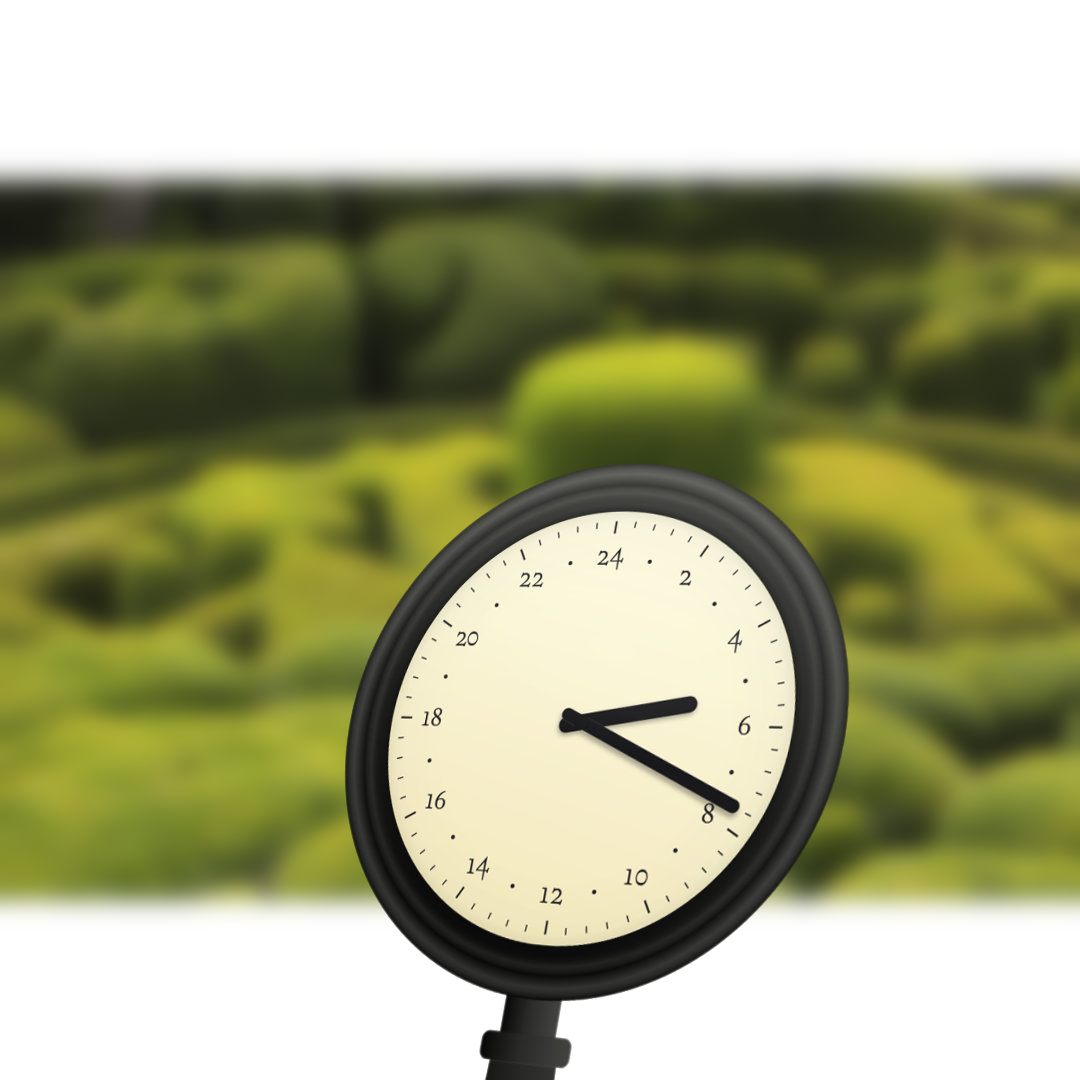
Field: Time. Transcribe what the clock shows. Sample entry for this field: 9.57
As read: 5.19
